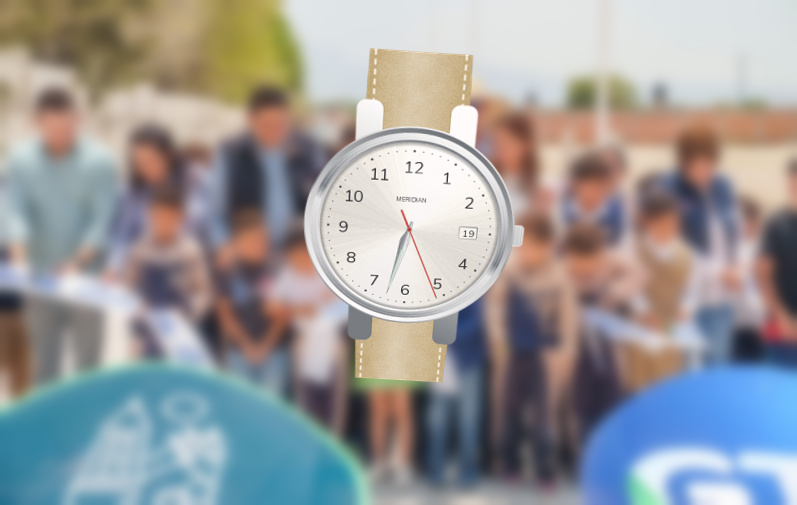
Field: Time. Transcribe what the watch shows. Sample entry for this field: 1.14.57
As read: 6.32.26
